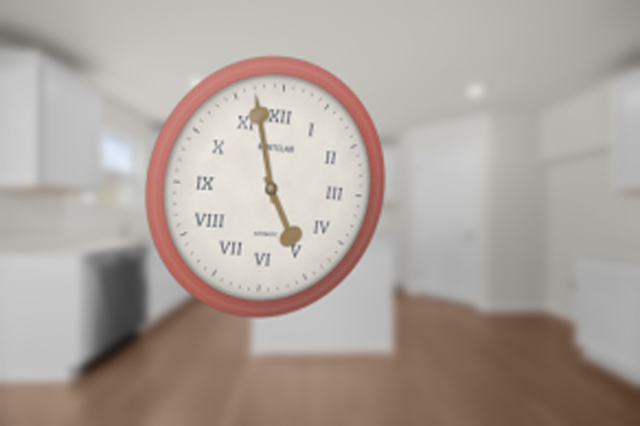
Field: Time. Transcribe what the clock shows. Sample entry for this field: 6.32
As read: 4.57
